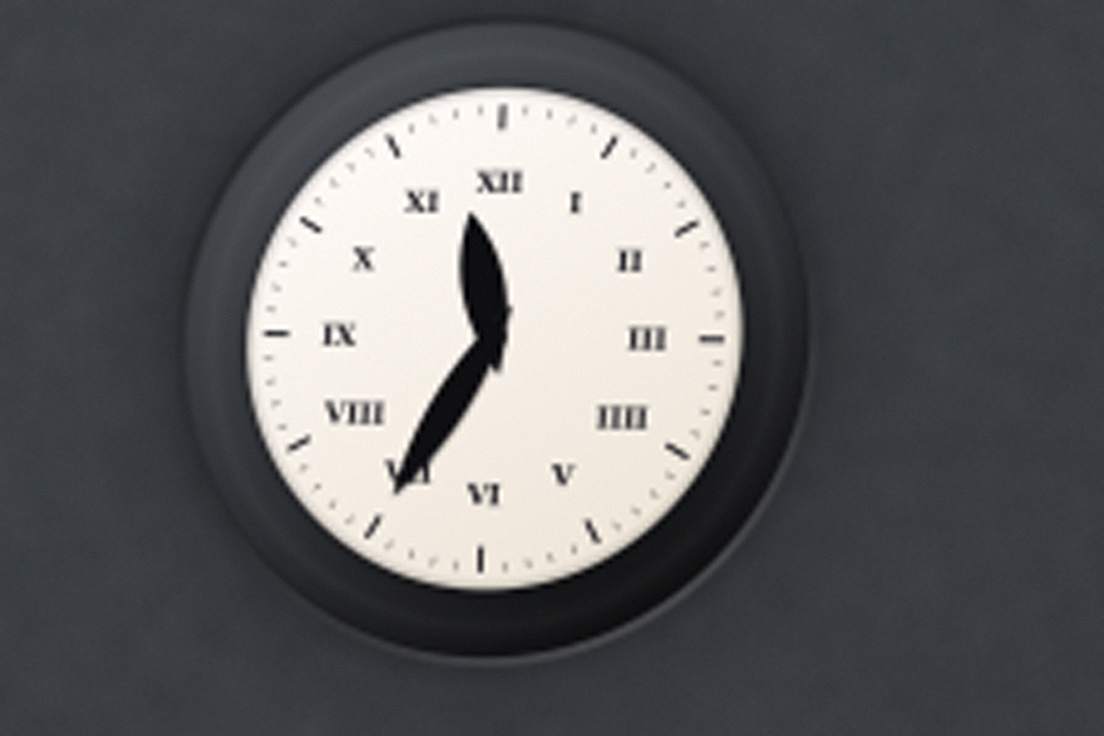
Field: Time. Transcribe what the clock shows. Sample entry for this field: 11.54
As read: 11.35
